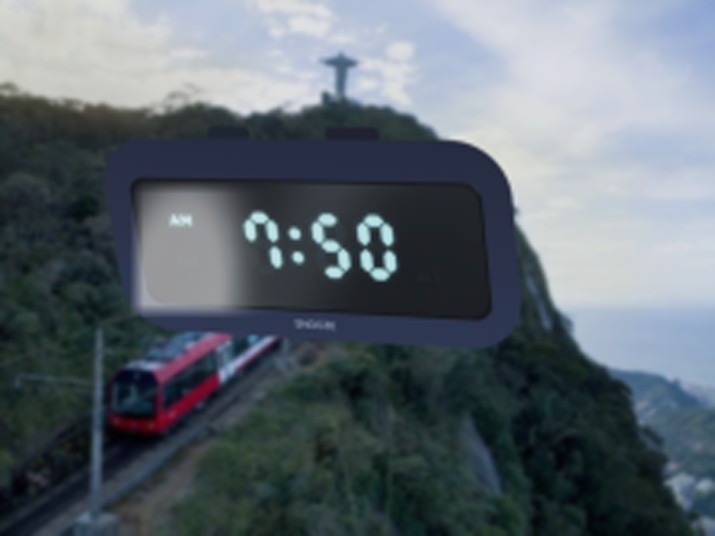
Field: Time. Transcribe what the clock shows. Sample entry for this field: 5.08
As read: 7.50
